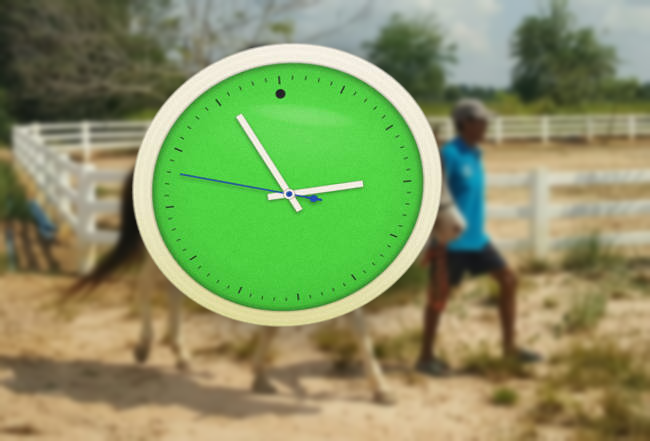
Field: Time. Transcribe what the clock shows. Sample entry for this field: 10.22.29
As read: 2.55.48
